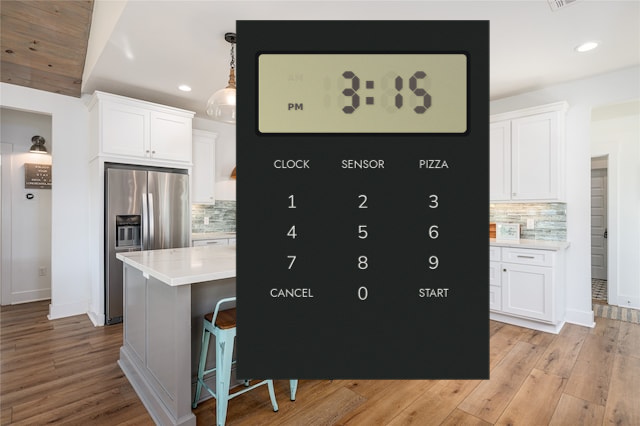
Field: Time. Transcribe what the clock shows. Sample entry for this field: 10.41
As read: 3.15
